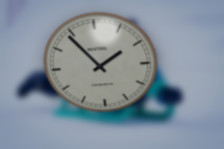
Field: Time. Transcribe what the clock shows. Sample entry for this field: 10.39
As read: 1.54
